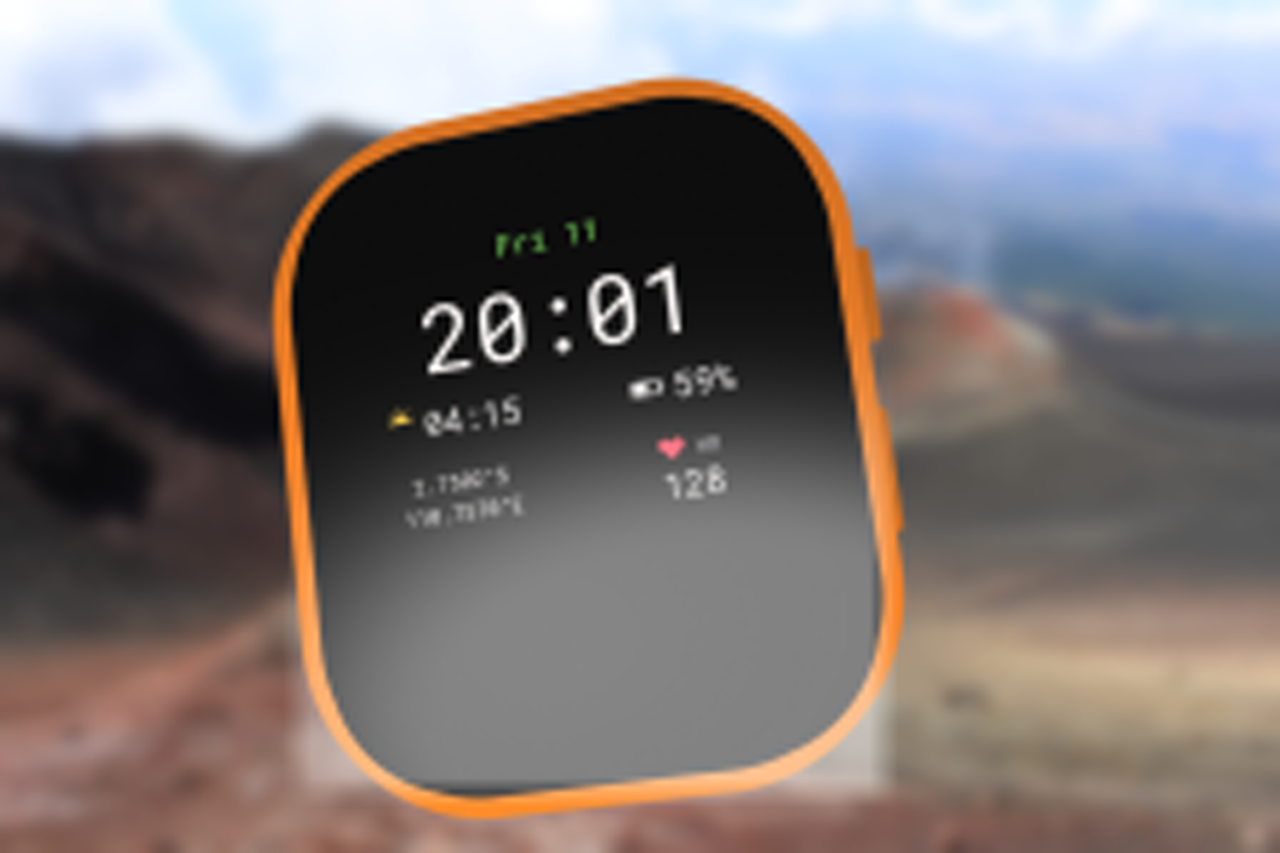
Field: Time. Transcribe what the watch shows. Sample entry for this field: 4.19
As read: 20.01
